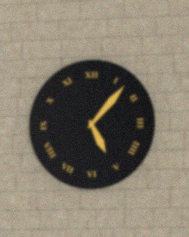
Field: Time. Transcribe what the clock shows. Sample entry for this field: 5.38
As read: 5.07
